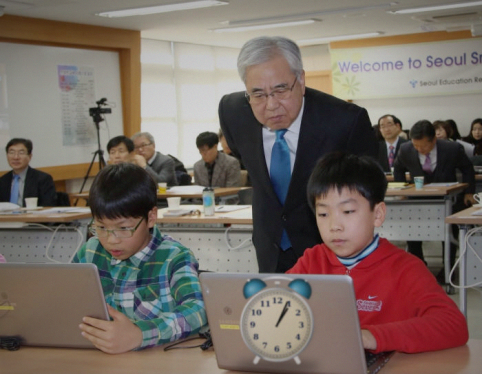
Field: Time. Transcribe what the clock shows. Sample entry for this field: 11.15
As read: 1.04
